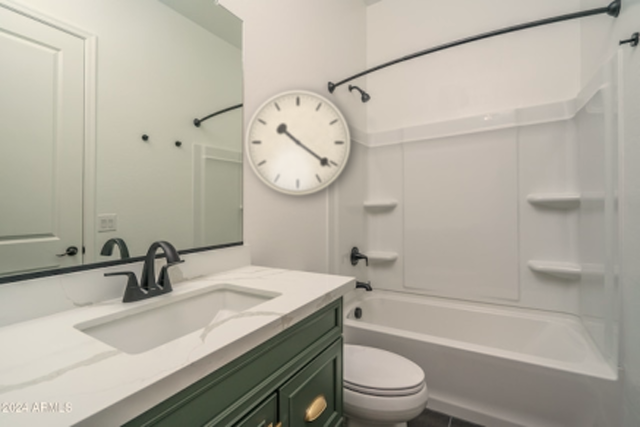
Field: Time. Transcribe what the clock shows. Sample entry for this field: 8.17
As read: 10.21
